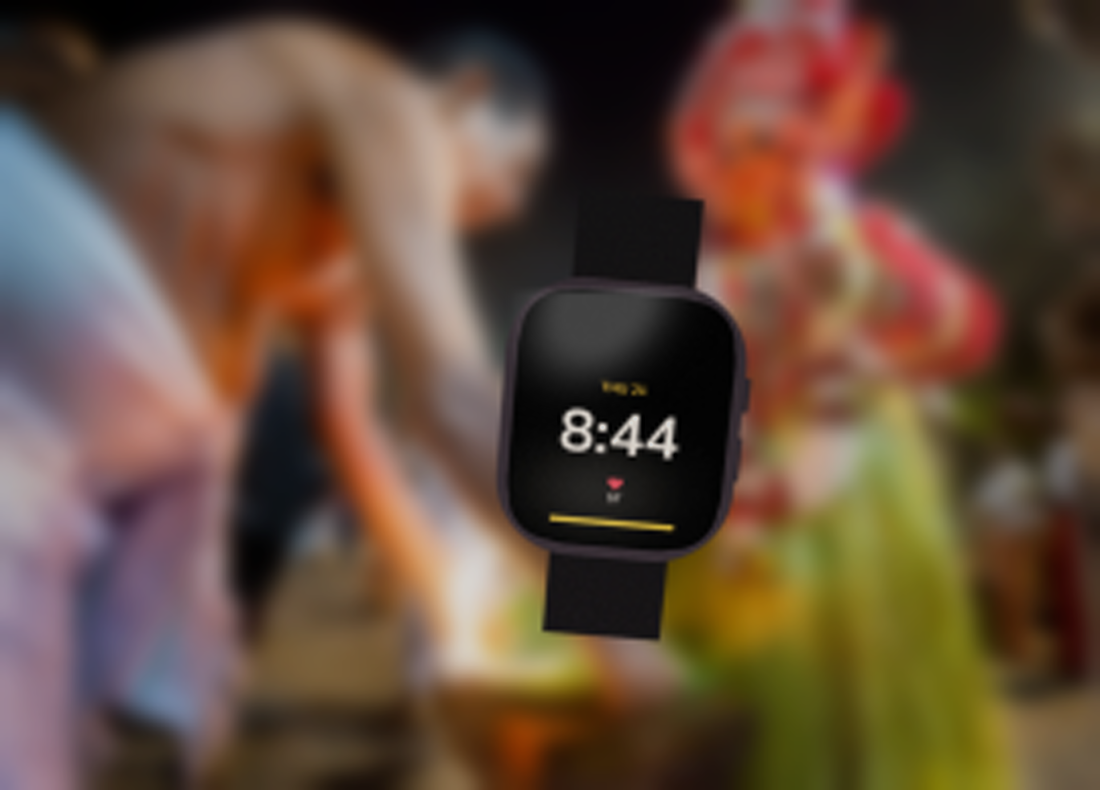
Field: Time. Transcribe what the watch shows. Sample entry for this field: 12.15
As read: 8.44
